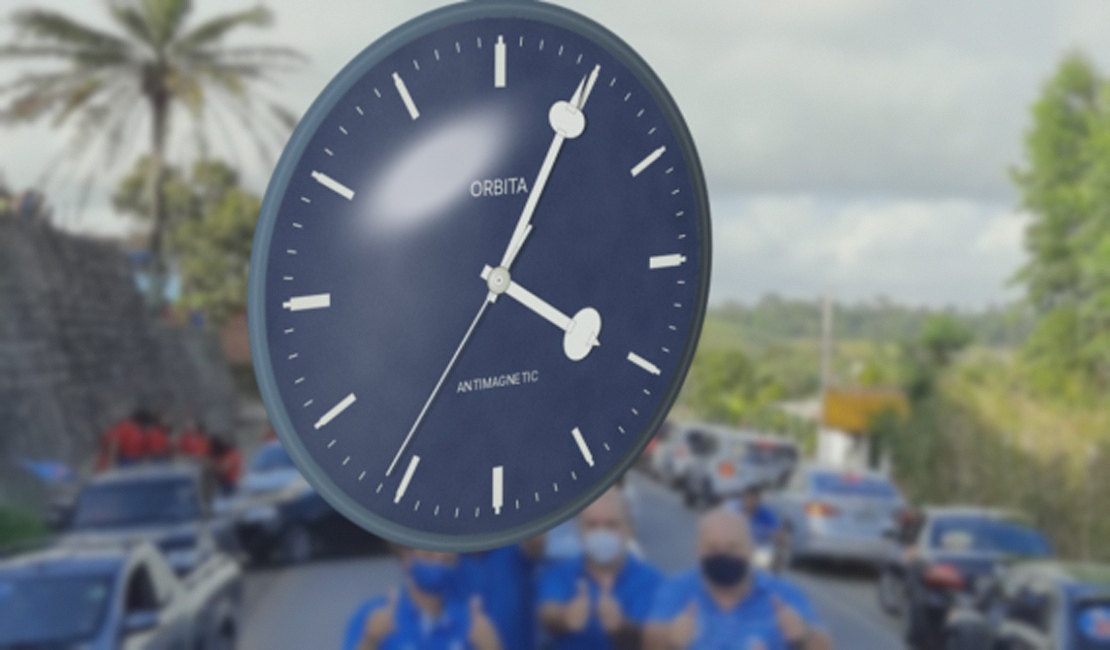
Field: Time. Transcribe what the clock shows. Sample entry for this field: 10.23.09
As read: 4.04.36
